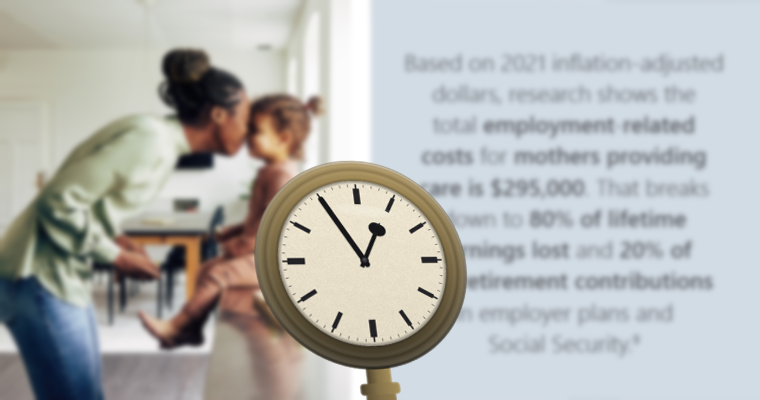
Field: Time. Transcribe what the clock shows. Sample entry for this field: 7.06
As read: 12.55
